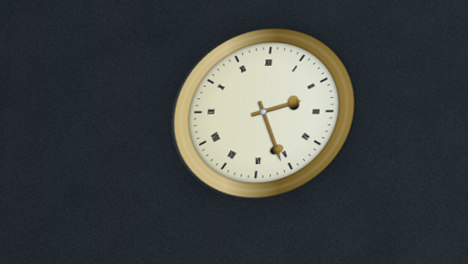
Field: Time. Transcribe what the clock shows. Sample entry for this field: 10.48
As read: 2.26
